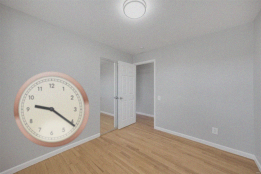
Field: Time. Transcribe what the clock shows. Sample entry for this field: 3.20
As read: 9.21
